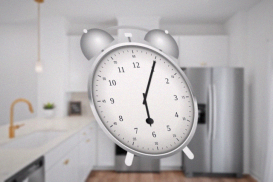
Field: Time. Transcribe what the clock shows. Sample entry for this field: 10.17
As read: 6.05
